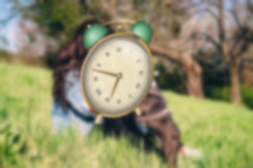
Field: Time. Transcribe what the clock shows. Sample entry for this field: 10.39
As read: 6.48
